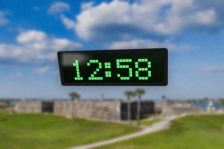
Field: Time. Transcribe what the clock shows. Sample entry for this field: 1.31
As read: 12.58
